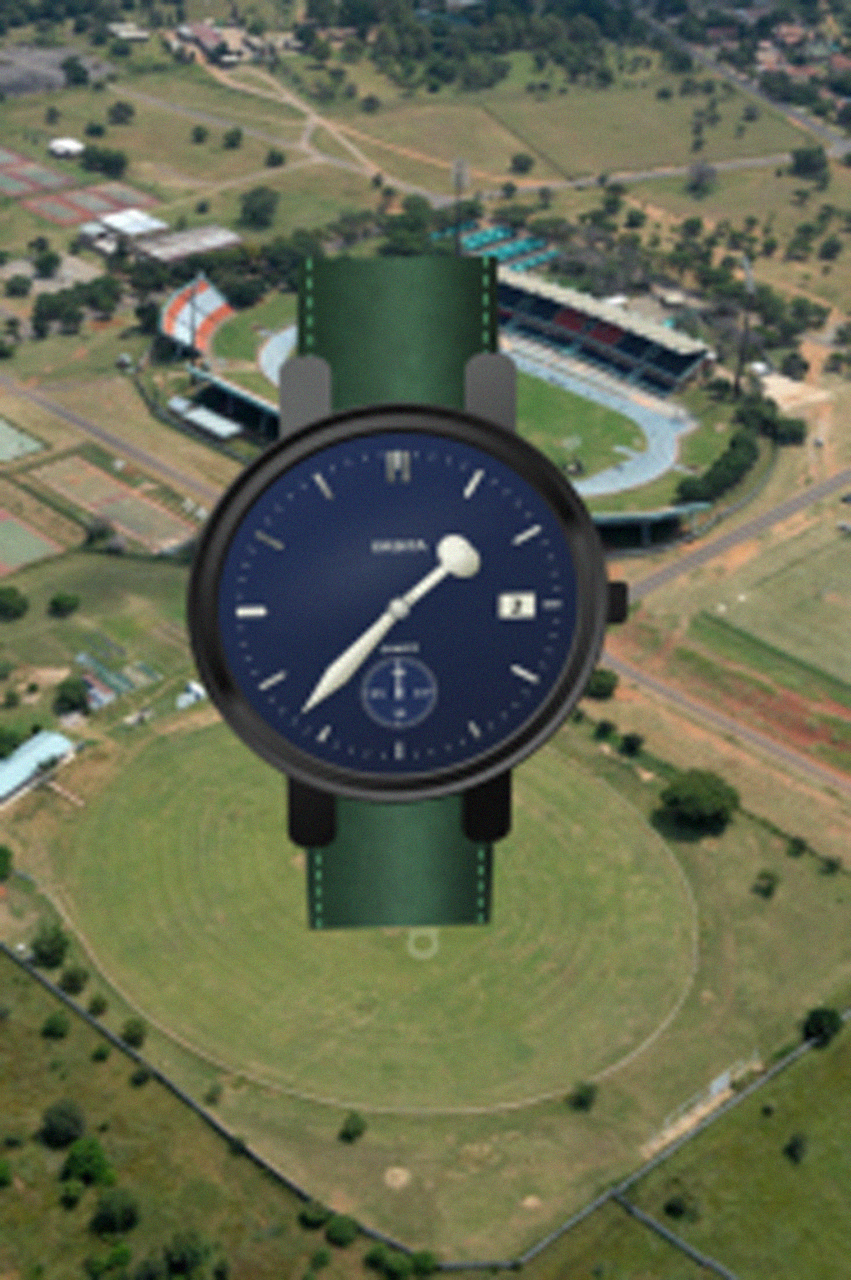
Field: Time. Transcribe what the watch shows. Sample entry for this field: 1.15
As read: 1.37
